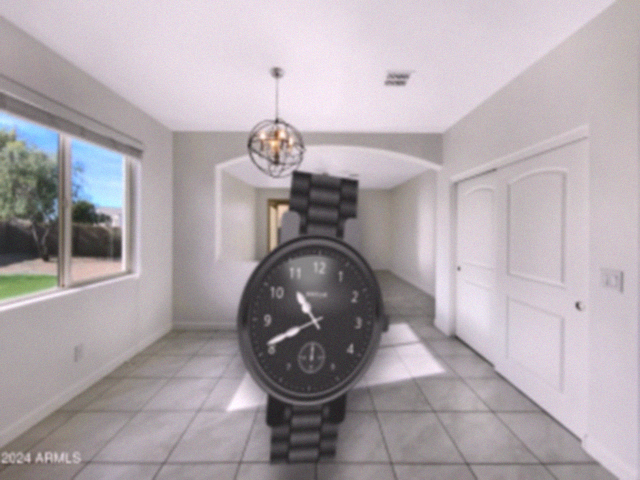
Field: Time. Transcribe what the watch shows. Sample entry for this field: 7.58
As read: 10.41
